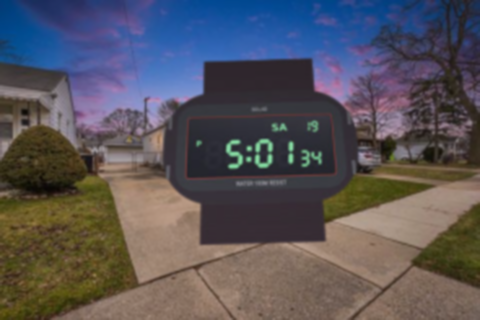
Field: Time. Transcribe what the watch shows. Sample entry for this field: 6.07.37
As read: 5.01.34
